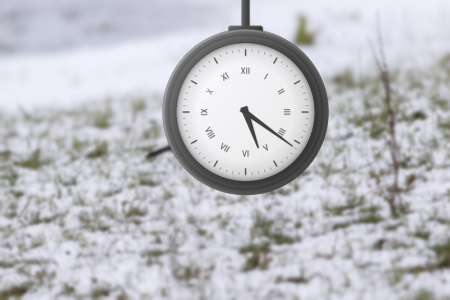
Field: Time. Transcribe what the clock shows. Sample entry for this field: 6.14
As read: 5.21
